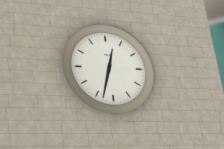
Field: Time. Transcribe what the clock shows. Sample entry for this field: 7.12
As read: 12.33
